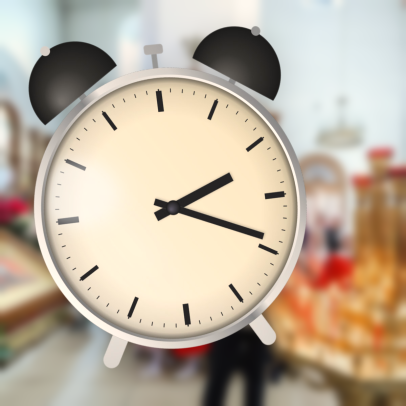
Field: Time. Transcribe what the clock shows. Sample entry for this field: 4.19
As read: 2.19
